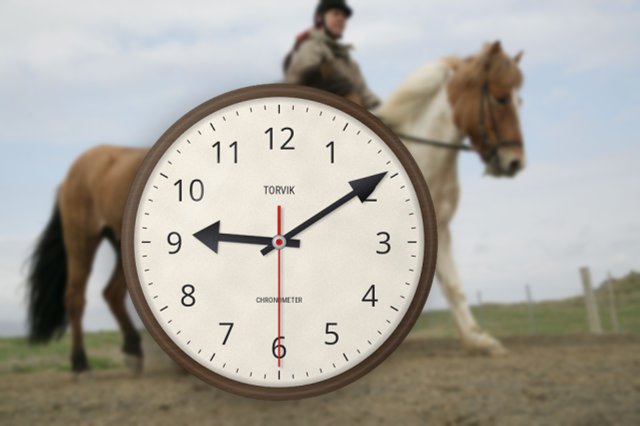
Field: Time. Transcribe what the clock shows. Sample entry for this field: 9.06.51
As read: 9.09.30
